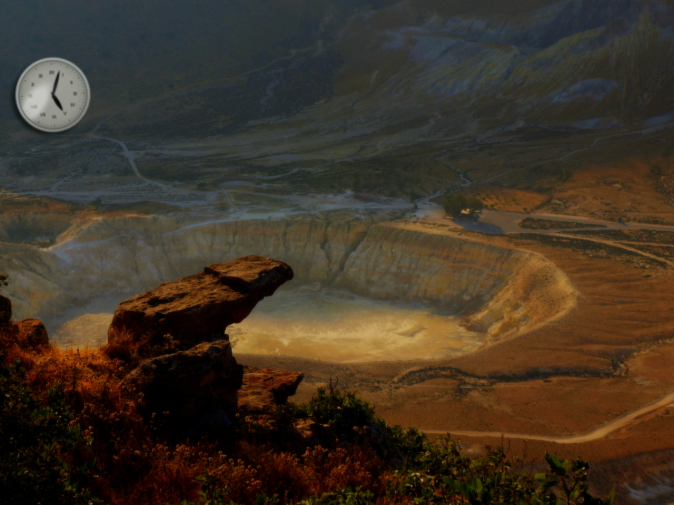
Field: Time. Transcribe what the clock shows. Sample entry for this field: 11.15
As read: 5.03
